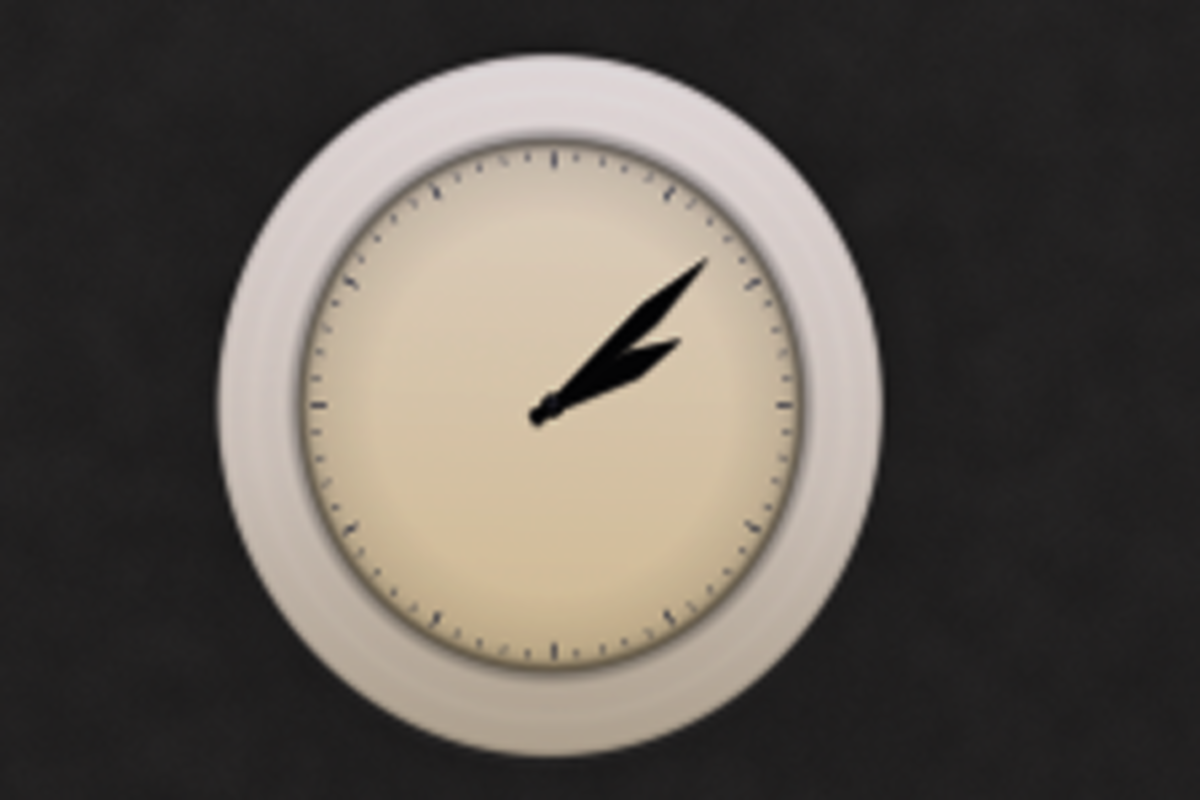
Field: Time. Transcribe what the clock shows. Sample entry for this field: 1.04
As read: 2.08
